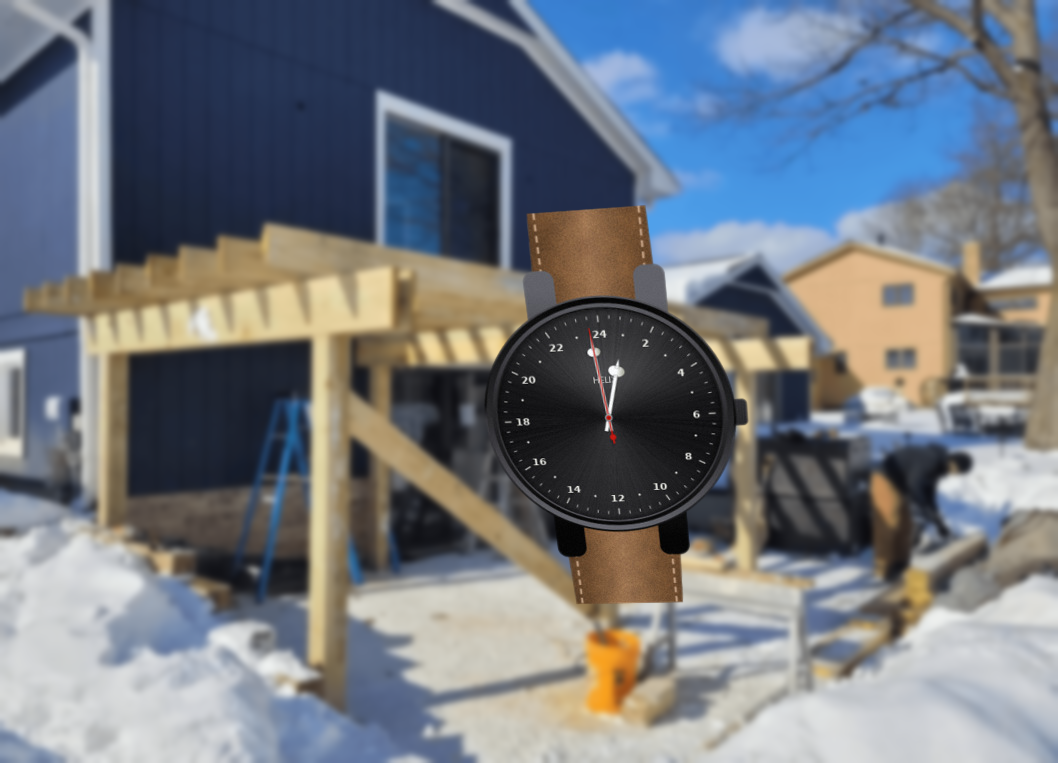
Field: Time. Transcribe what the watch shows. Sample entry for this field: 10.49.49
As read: 0.58.59
